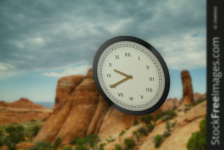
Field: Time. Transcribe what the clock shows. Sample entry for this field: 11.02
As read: 9.40
